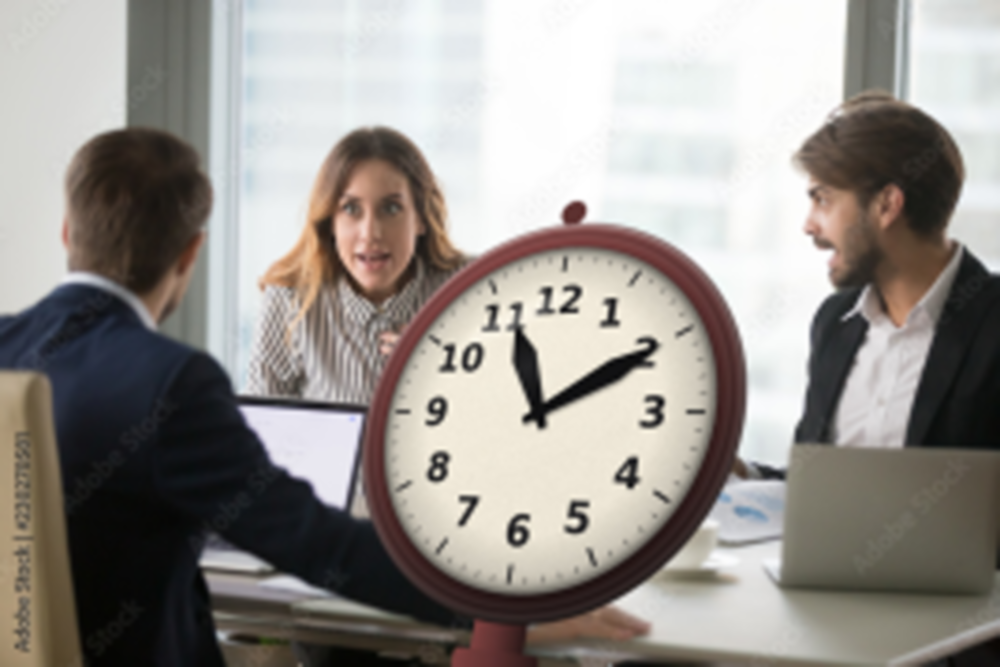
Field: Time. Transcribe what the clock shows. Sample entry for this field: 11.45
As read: 11.10
